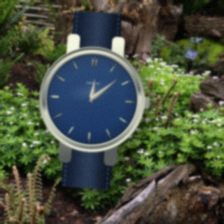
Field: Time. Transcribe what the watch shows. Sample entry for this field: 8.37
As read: 12.08
